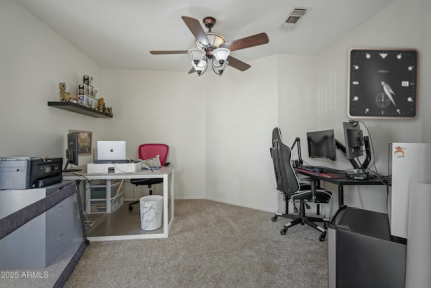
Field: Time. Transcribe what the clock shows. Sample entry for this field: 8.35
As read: 4.25
